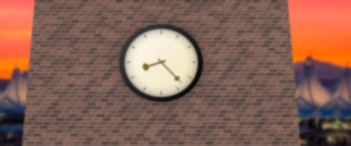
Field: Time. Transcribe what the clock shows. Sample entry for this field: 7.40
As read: 8.23
